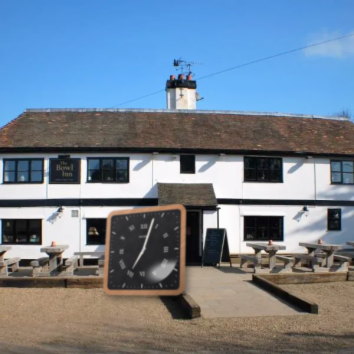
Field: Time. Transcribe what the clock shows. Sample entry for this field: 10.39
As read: 7.03
